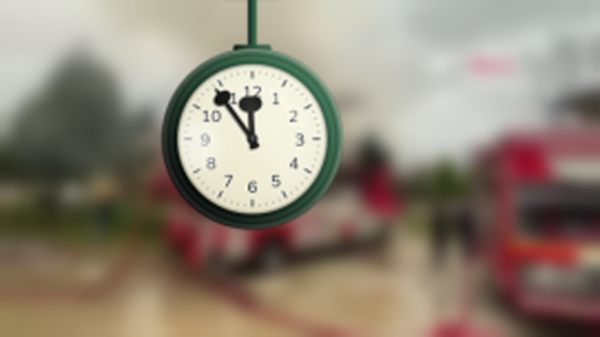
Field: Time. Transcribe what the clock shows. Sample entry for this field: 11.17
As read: 11.54
